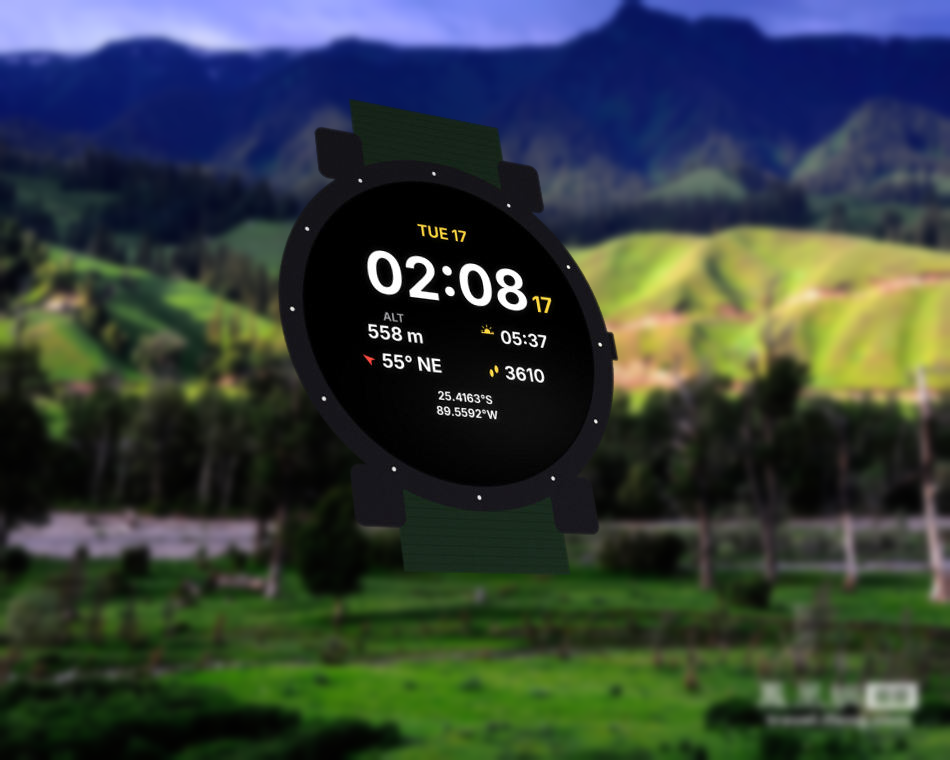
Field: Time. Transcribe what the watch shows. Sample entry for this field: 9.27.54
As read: 2.08.17
